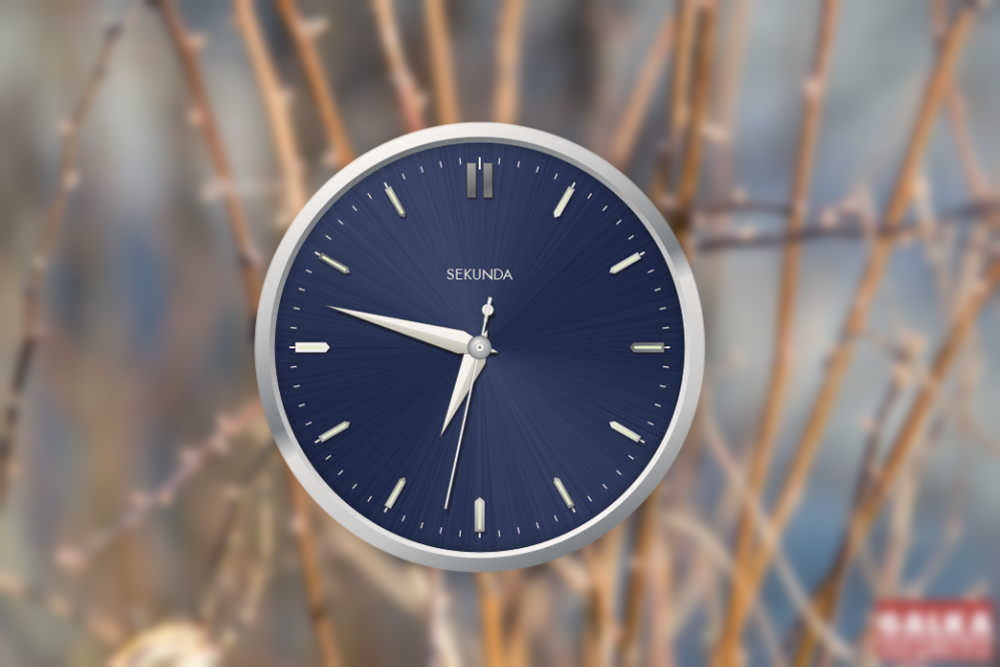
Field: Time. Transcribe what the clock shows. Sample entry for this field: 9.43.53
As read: 6.47.32
